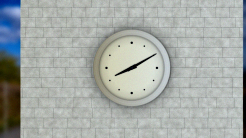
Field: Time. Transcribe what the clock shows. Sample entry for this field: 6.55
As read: 8.10
